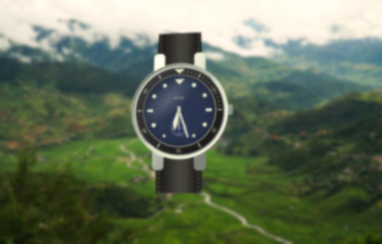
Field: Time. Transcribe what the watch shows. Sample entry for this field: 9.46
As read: 6.27
